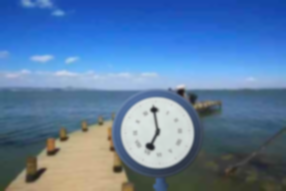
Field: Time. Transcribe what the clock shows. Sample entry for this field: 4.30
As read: 6.59
